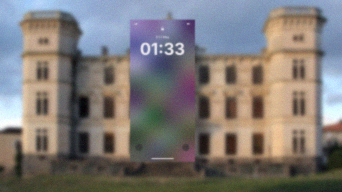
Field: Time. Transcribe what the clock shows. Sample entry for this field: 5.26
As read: 1.33
